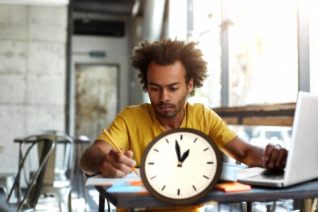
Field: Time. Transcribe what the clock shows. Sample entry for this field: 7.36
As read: 12.58
